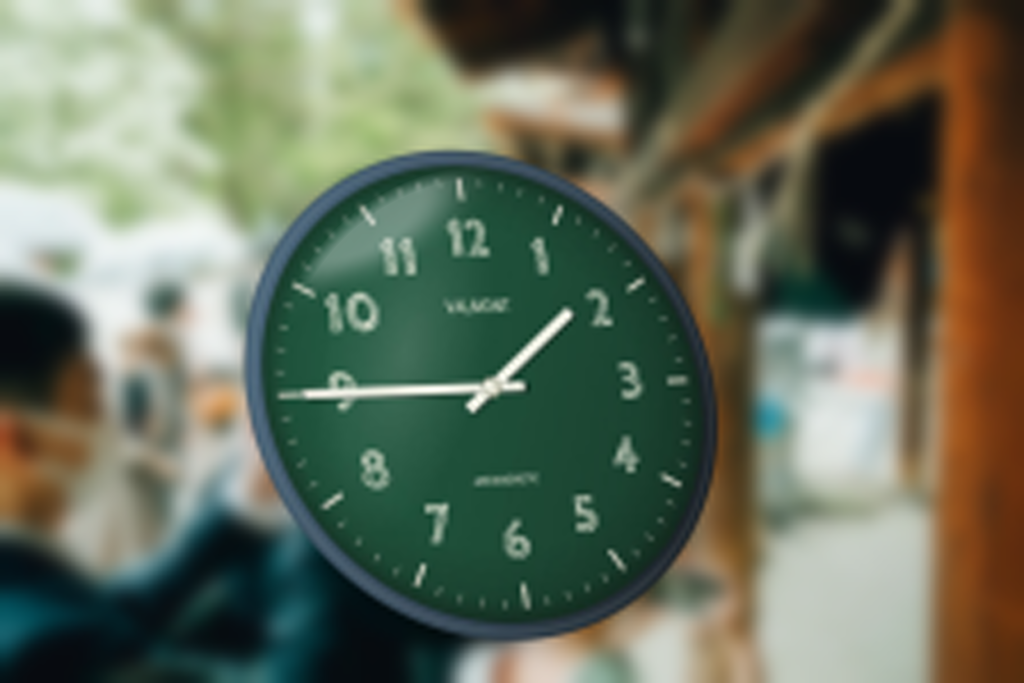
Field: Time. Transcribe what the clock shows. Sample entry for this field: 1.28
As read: 1.45
